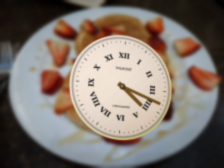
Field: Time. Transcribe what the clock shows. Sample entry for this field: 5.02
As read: 4.18
